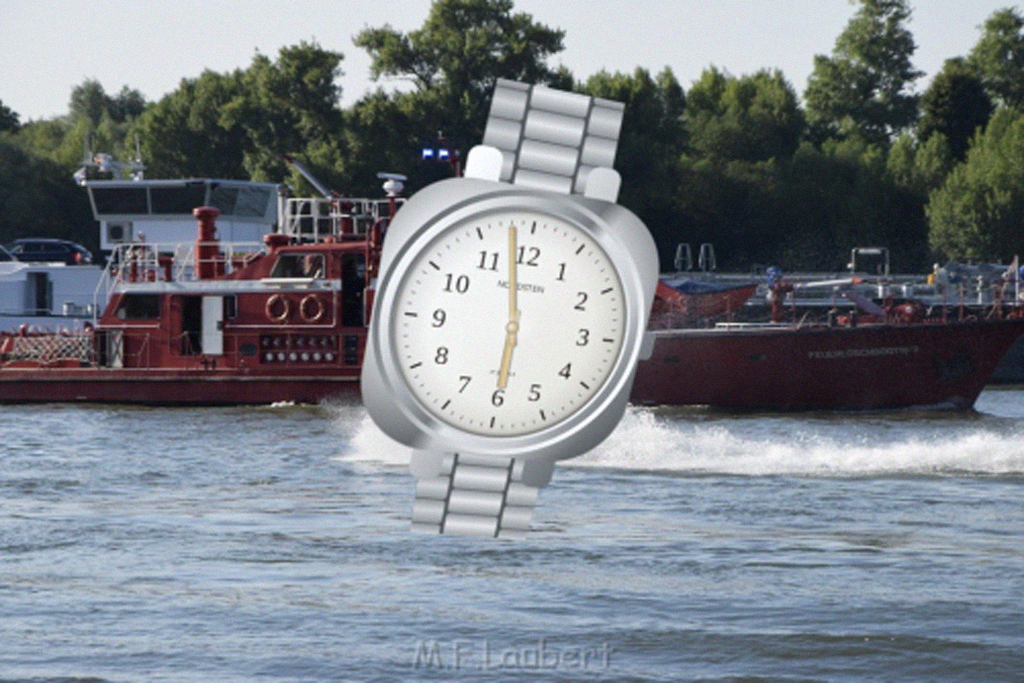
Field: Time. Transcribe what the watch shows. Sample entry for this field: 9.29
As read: 5.58
